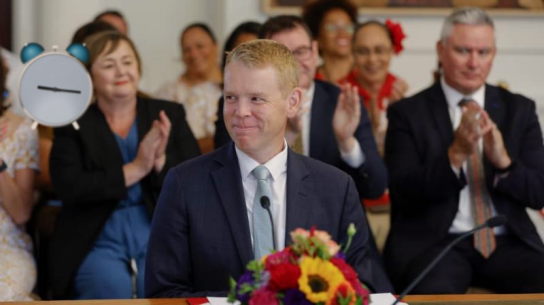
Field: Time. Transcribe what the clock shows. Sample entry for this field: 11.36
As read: 9.16
